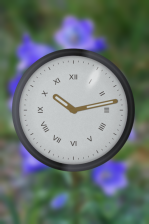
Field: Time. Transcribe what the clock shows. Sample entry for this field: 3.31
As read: 10.13
